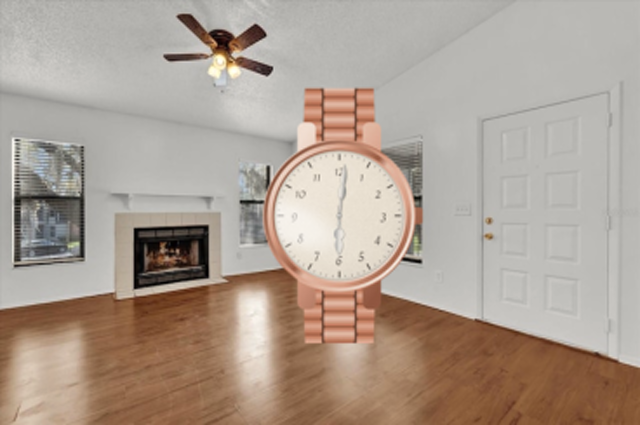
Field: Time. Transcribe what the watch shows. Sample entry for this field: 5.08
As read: 6.01
